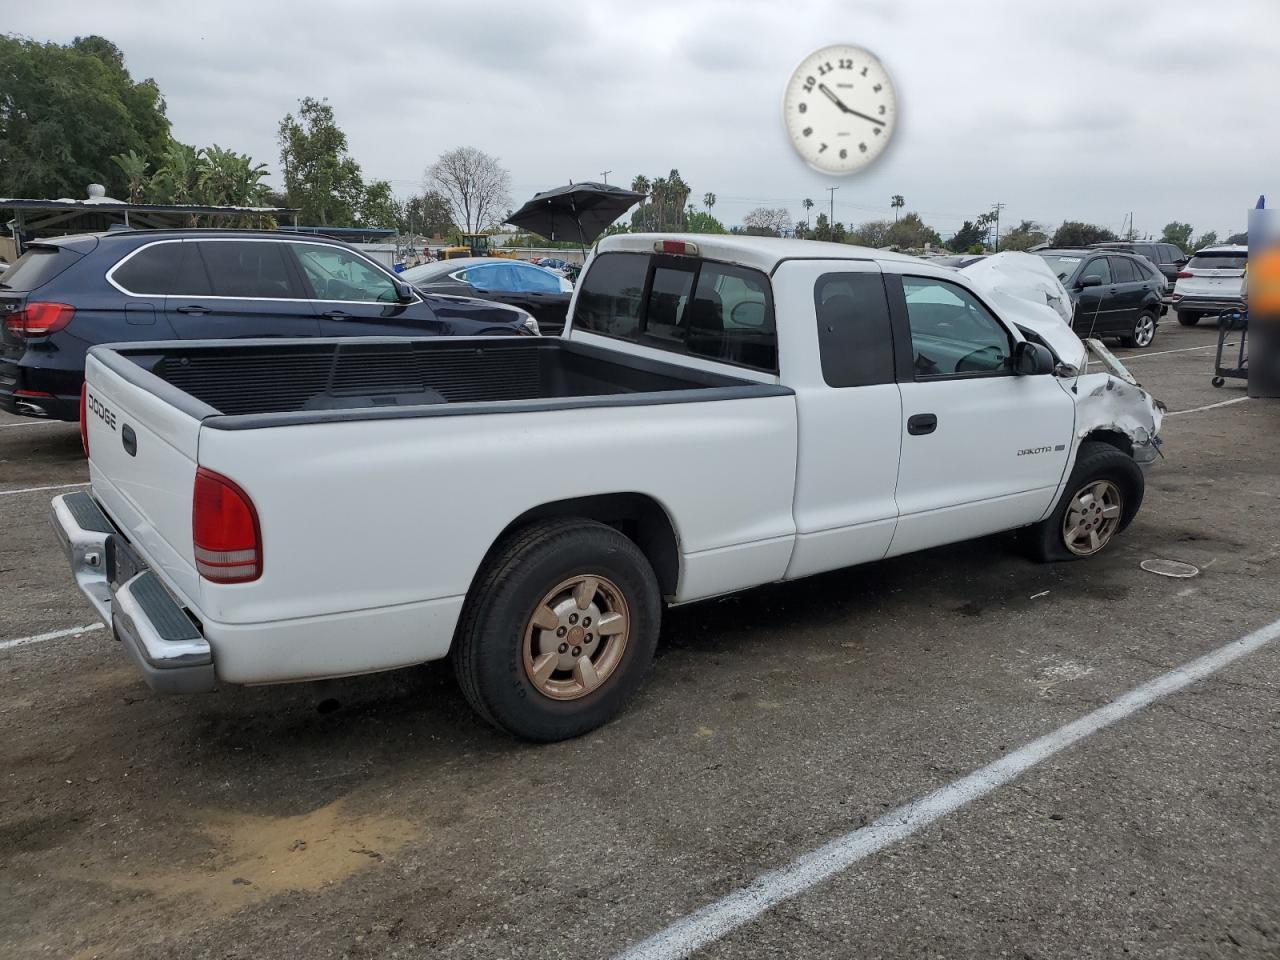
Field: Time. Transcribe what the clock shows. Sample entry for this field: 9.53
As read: 10.18
